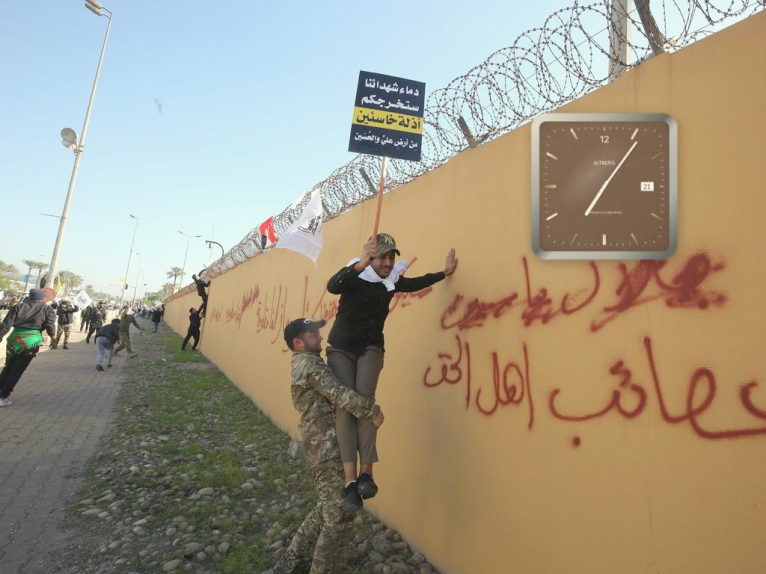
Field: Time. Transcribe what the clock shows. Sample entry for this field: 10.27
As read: 7.06
